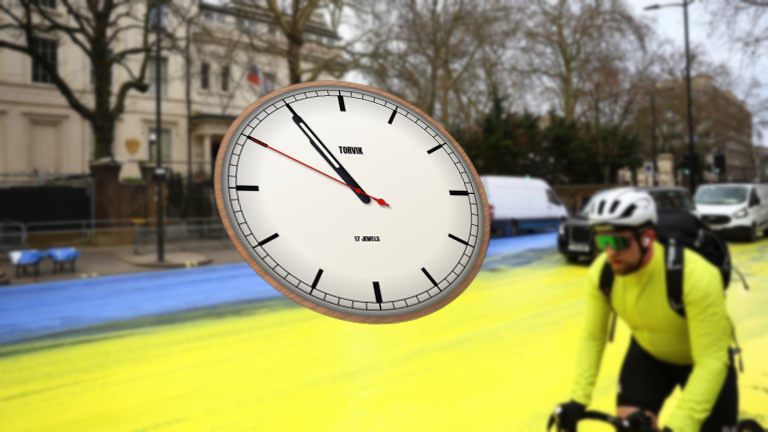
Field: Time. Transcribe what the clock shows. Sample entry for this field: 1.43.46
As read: 10.54.50
